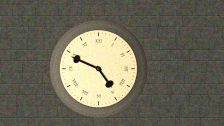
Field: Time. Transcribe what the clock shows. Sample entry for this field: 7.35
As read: 4.49
